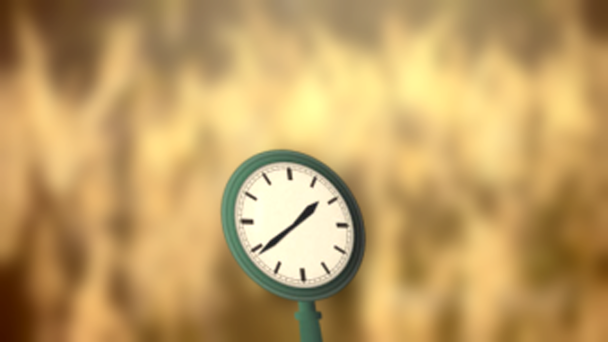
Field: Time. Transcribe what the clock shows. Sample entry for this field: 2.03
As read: 1.39
